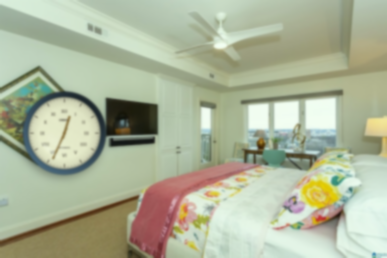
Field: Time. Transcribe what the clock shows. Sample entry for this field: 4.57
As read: 12.34
